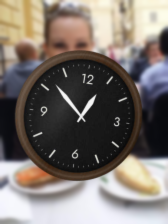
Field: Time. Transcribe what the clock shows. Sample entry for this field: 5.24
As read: 12.52
